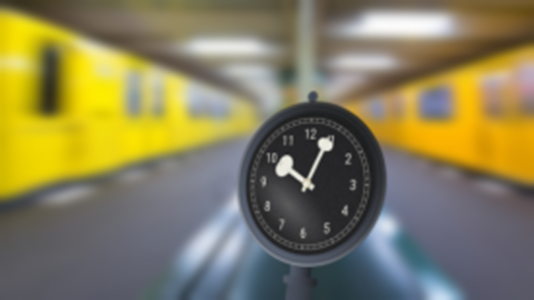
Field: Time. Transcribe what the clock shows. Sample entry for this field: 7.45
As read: 10.04
